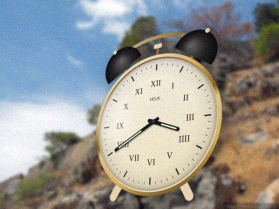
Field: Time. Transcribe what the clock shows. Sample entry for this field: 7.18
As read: 3.40
